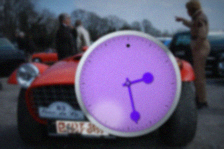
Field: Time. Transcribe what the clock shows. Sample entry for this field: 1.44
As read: 2.28
